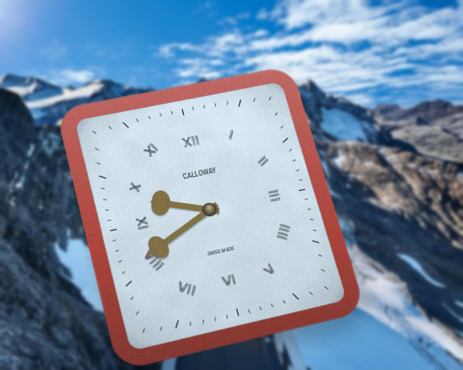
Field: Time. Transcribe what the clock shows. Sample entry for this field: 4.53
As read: 9.41
